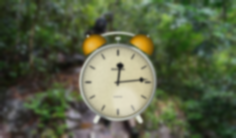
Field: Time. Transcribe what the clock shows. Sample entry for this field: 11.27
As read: 12.14
